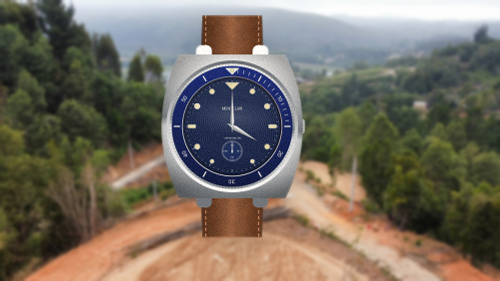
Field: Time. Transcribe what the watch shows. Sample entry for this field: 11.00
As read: 4.00
